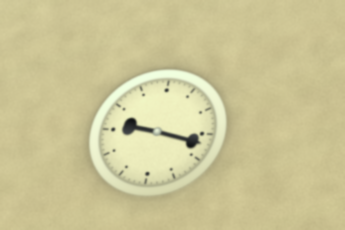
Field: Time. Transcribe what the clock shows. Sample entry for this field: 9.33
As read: 9.17
